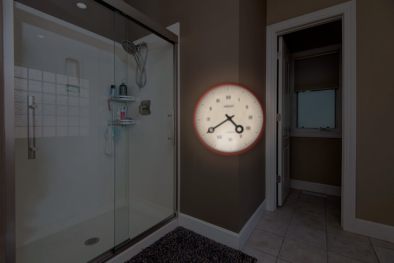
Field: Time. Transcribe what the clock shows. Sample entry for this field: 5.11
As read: 4.40
